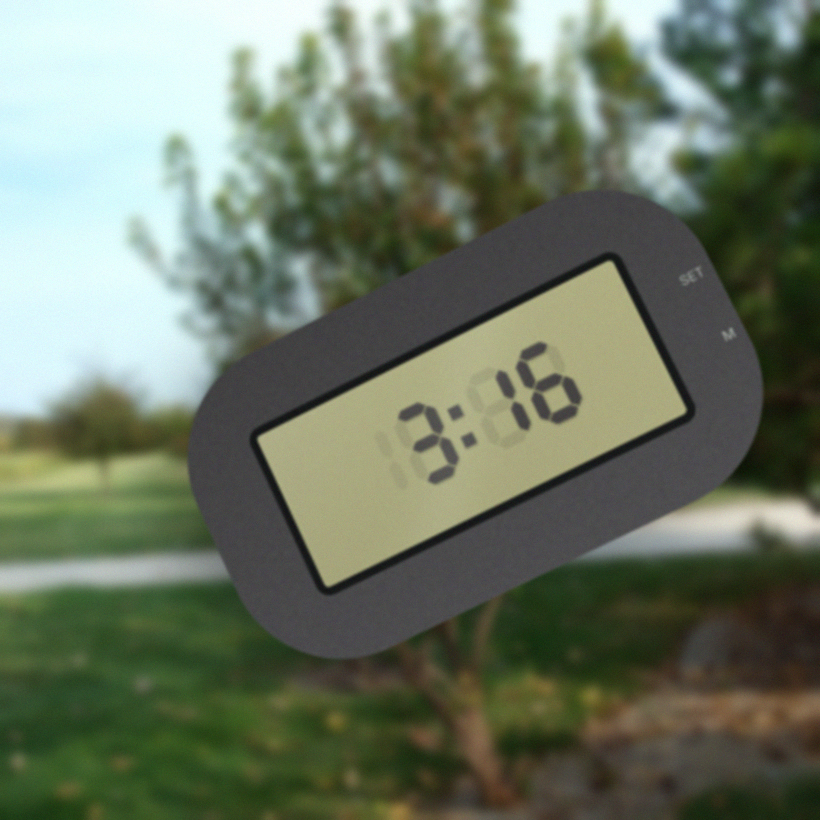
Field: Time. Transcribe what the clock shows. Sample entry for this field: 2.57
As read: 3.16
